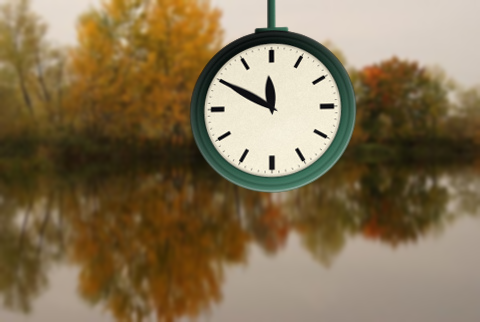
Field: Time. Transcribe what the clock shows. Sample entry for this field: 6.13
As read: 11.50
